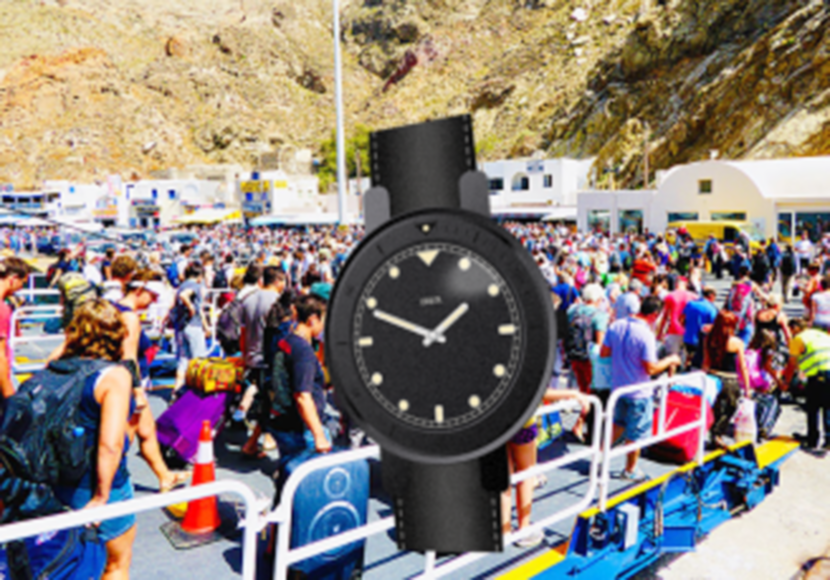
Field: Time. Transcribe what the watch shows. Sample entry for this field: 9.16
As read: 1.49
